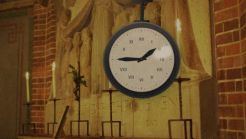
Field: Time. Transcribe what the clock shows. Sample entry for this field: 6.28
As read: 1.45
